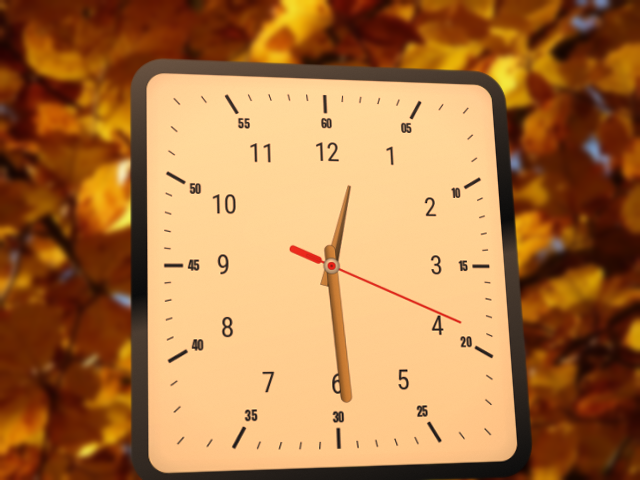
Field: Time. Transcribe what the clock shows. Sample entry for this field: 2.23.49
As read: 12.29.19
